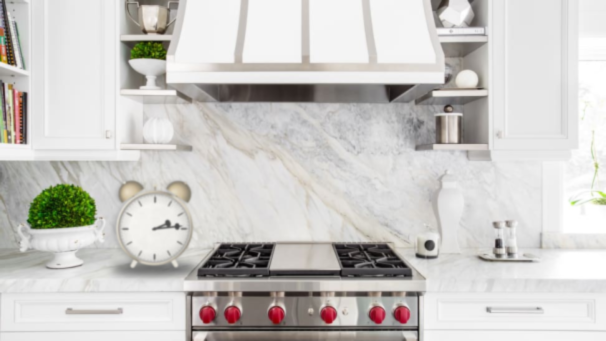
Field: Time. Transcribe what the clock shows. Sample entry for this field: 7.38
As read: 2.14
